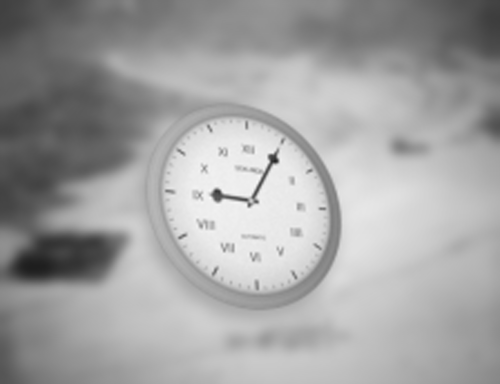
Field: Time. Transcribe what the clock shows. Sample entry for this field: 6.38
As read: 9.05
